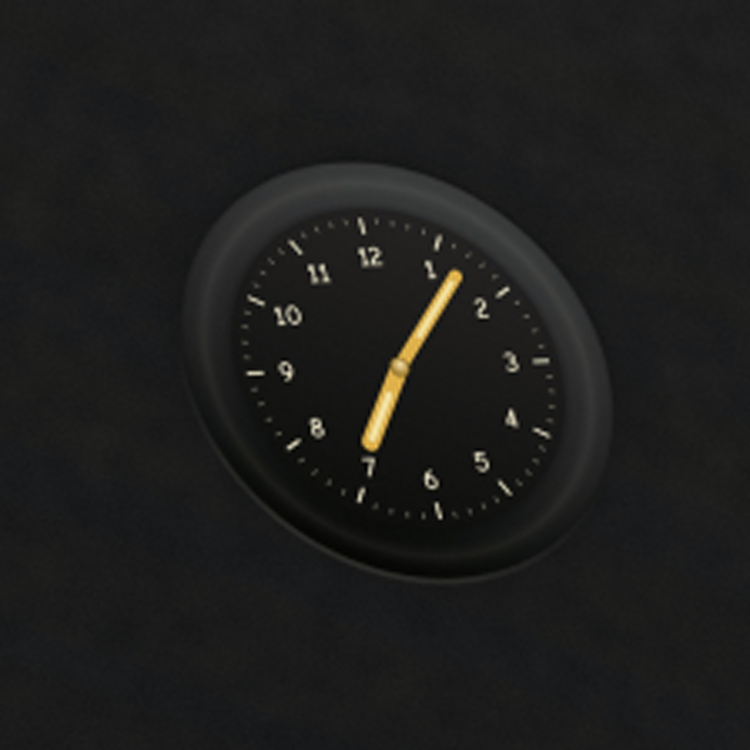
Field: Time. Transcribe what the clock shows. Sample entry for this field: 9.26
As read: 7.07
